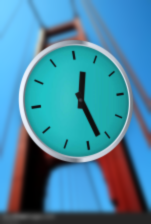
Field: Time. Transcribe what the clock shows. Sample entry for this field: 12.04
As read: 12.27
